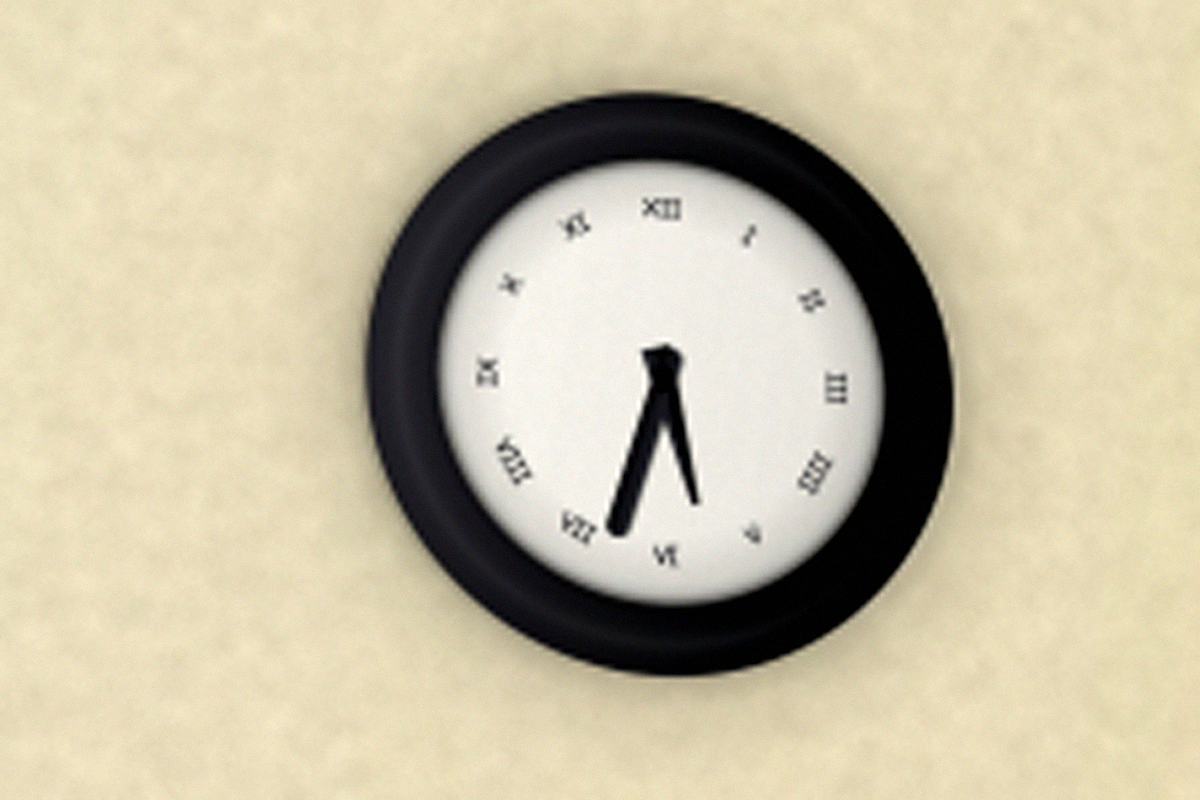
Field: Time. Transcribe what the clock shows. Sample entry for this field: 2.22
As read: 5.33
